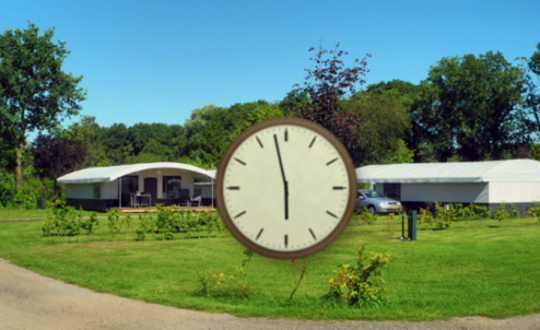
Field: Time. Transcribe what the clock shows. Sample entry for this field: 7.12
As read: 5.58
